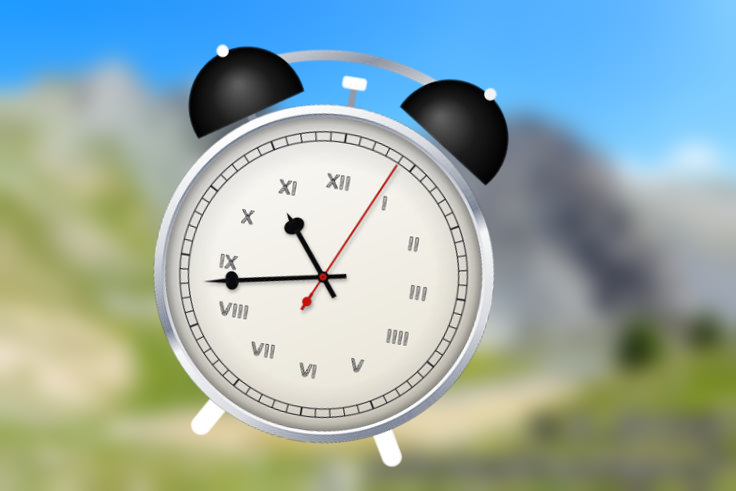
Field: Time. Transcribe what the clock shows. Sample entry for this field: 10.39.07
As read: 10.43.04
